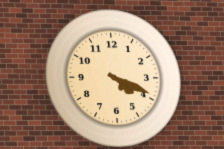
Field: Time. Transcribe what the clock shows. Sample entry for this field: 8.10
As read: 4.19
